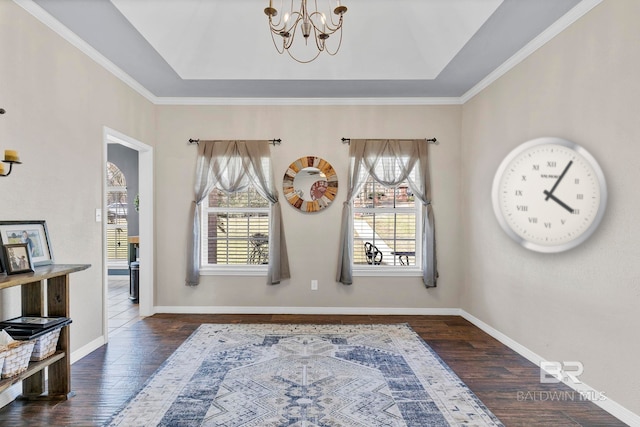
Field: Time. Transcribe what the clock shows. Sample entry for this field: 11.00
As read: 4.05
